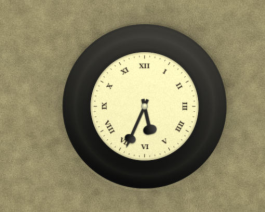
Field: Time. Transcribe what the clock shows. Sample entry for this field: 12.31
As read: 5.34
